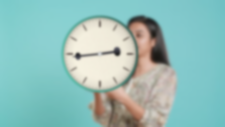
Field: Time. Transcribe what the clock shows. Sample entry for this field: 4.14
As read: 2.44
